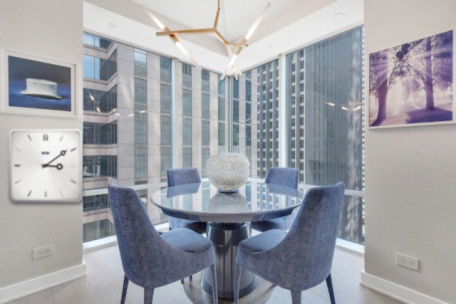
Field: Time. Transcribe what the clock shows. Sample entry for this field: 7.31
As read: 3.09
